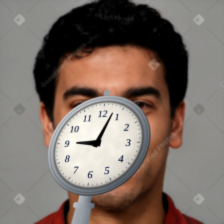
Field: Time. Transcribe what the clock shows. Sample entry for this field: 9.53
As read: 9.03
